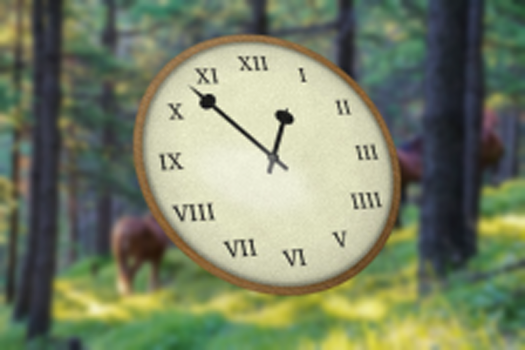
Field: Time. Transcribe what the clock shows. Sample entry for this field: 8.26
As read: 12.53
